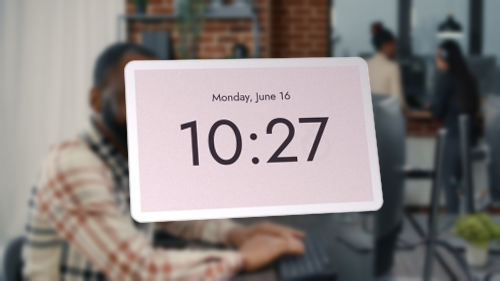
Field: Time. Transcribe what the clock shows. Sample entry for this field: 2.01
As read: 10.27
